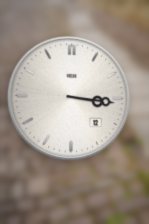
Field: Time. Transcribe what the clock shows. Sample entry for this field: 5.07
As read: 3.16
